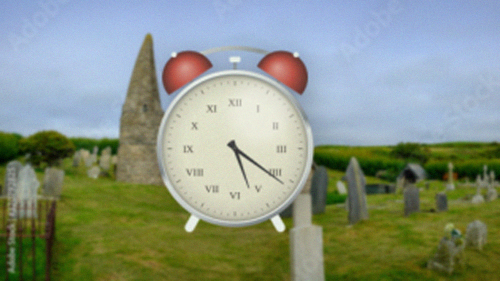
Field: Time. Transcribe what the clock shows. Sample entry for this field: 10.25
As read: 5.21
